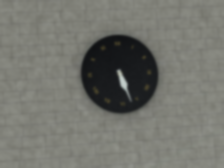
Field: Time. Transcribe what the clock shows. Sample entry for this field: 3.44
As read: 5.27
